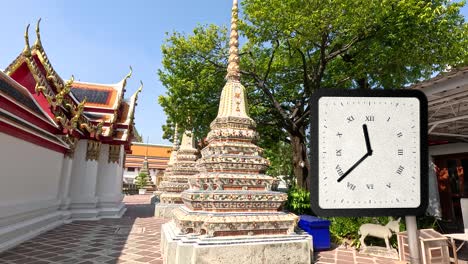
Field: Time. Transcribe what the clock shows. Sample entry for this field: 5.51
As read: 11.38
